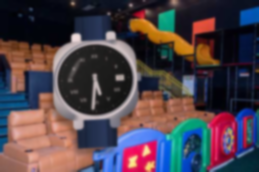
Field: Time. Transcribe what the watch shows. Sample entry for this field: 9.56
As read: 5.31
